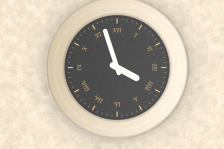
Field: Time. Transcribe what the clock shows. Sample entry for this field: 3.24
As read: 3.57
